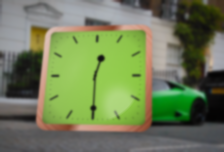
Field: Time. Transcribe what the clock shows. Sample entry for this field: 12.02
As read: 12.30
